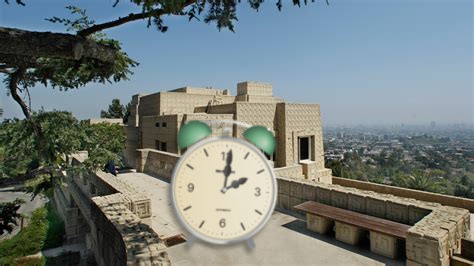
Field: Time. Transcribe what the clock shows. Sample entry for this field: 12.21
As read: 2.01
